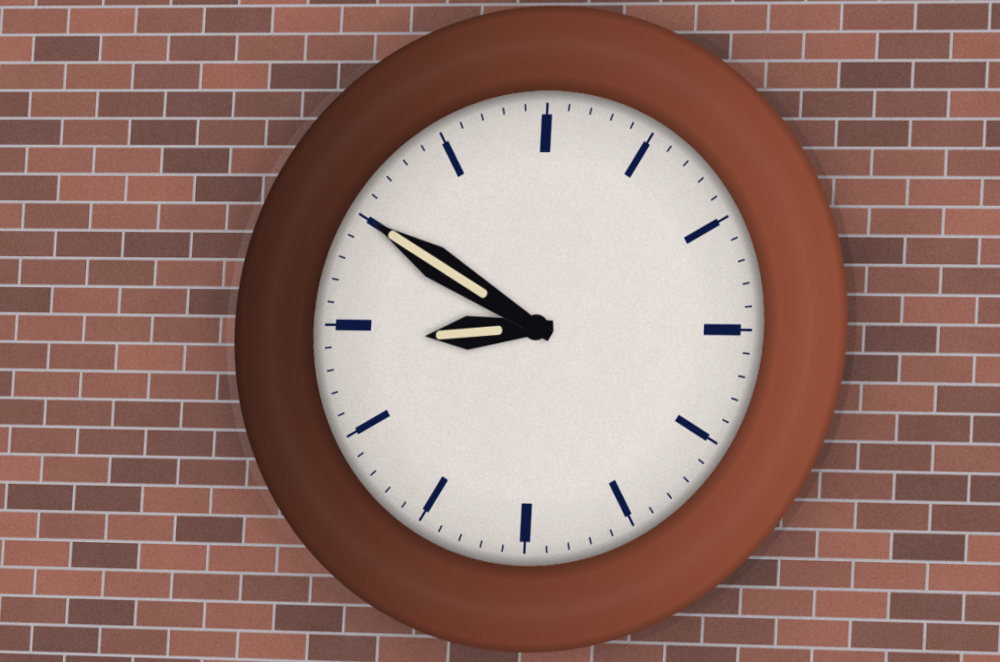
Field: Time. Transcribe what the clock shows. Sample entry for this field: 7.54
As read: 8.50
